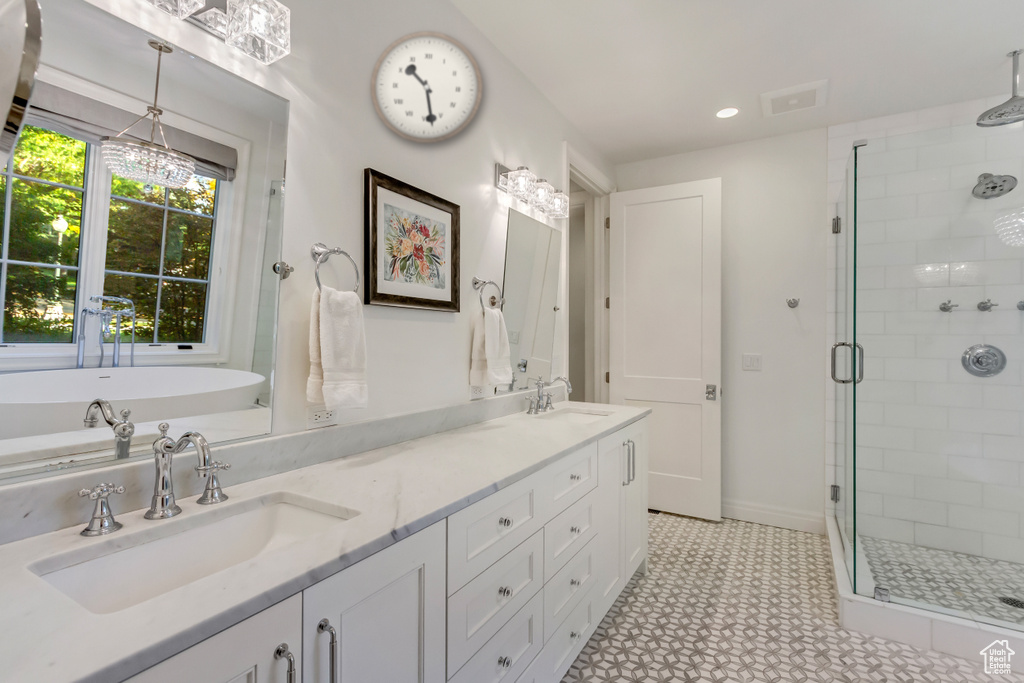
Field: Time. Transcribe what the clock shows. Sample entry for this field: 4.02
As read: 10.28
